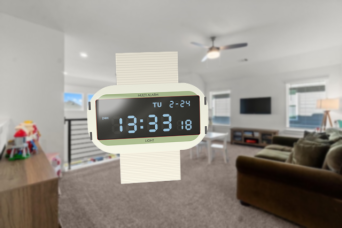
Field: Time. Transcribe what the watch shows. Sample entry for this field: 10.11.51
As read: 13.33.18
